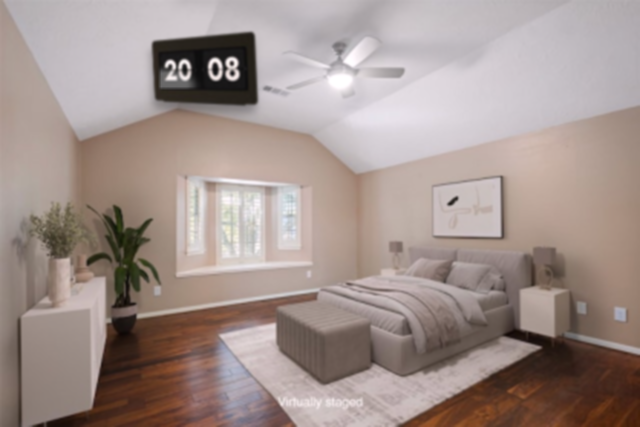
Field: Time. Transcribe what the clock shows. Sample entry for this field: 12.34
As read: 20.08
